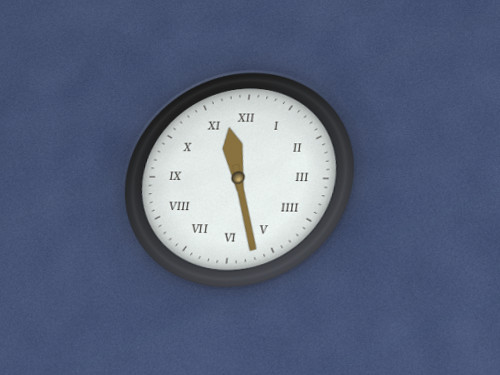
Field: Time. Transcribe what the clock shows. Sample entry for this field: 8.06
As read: 11.27
